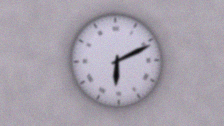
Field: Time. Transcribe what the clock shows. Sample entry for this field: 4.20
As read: 6.11
